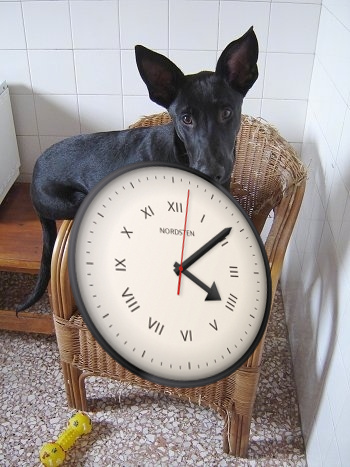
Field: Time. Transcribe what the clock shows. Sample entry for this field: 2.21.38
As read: 4.09.02
